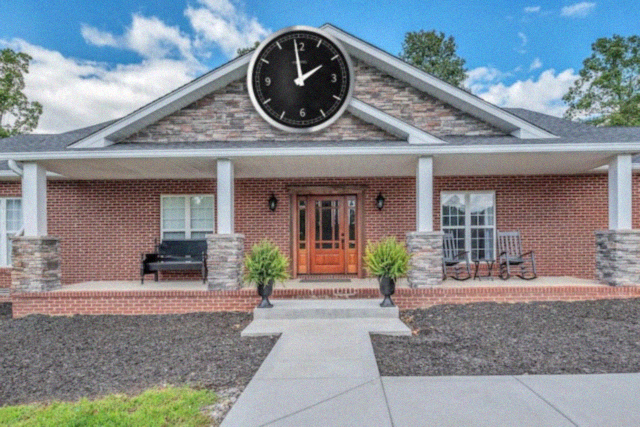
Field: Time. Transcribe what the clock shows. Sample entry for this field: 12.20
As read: 1.59
